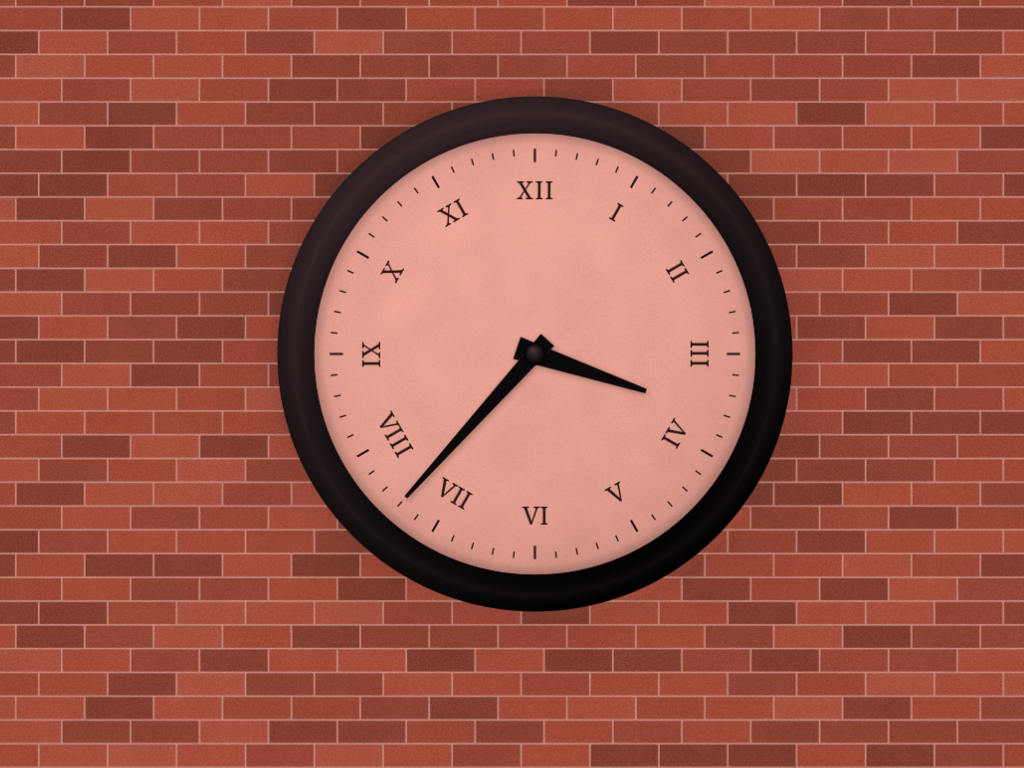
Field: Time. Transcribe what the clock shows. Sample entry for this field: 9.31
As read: 3.37
